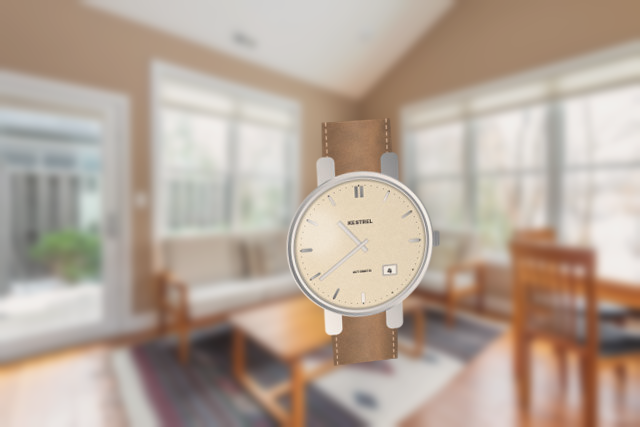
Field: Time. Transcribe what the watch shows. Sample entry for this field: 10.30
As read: 10.39
